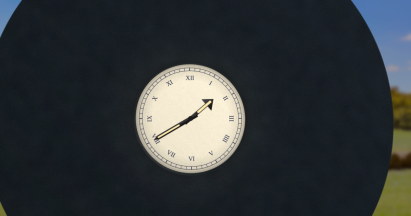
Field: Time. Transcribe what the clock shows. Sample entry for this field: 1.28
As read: 1.40
